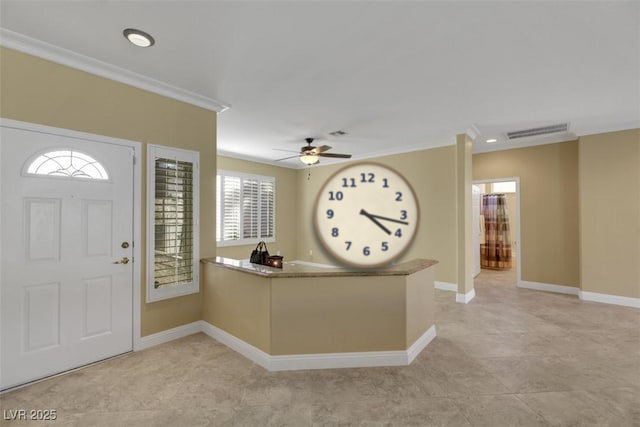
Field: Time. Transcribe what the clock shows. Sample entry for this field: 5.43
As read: 4.17
